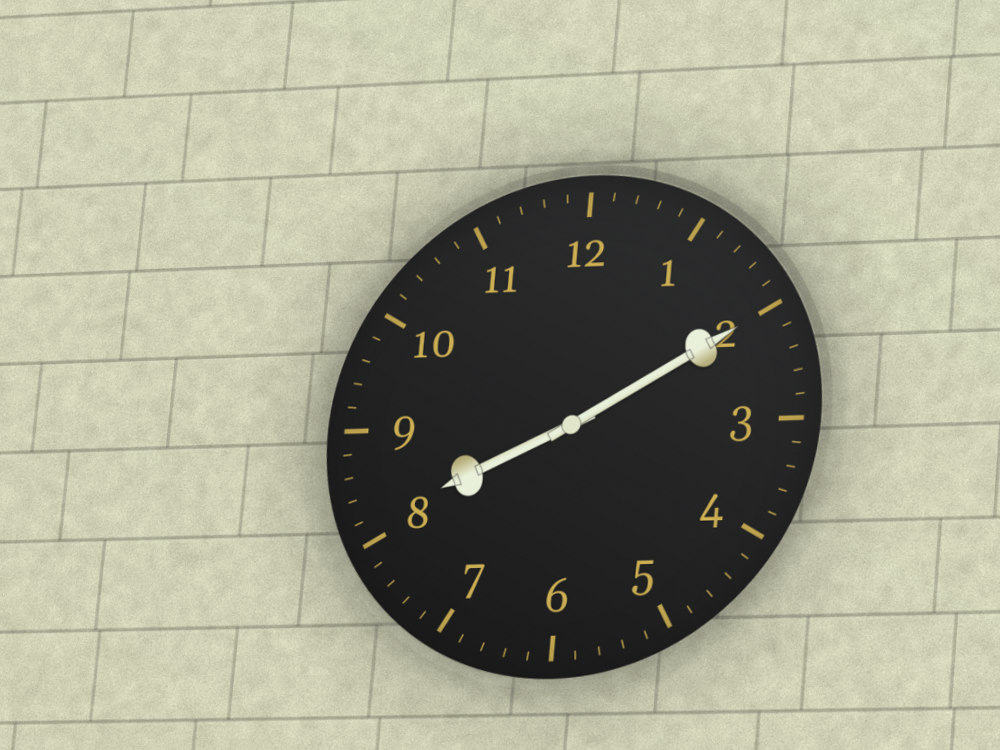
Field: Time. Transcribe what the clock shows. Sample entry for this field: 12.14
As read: 8.10
